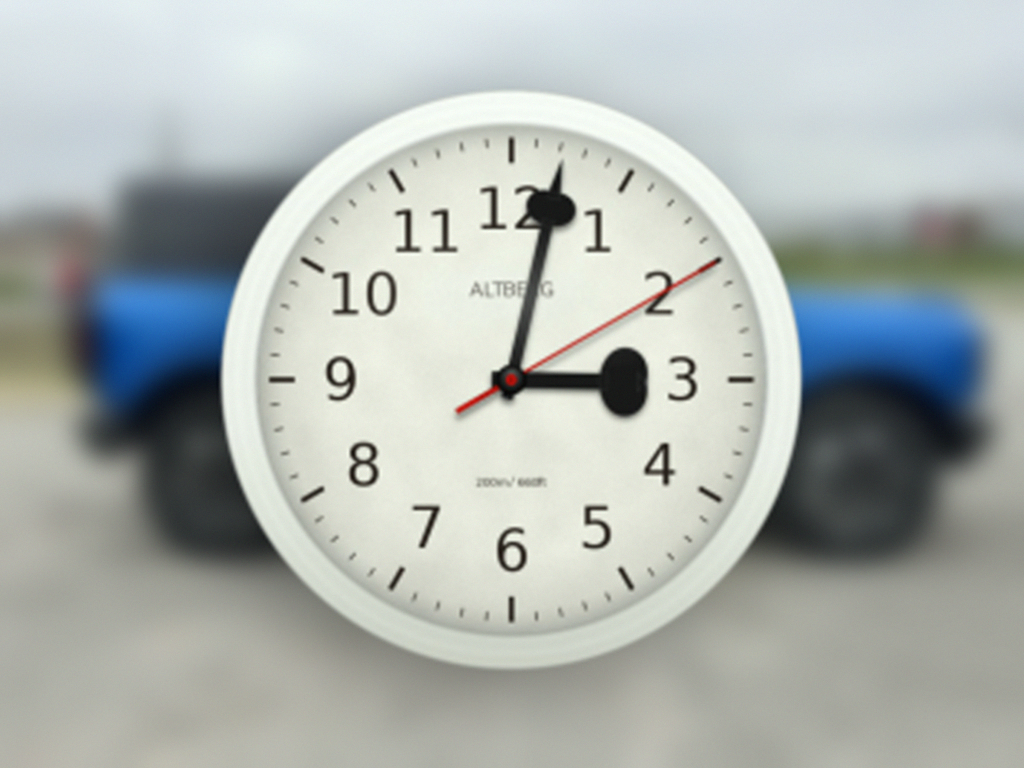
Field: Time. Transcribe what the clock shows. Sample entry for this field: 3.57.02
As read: 3.02.10
